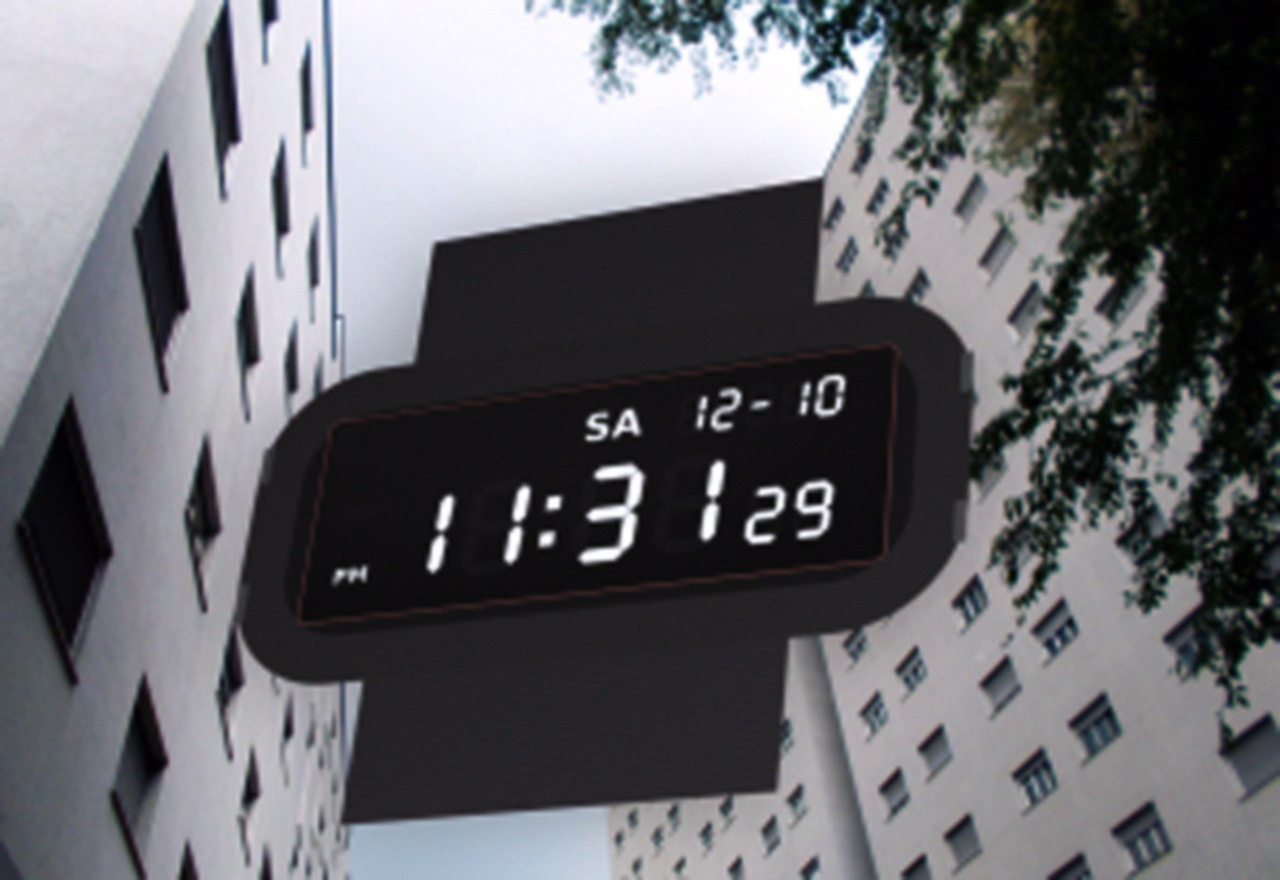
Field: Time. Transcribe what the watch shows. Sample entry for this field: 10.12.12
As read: 11.31.29
